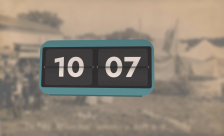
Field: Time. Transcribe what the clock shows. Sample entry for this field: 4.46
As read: 10.07
